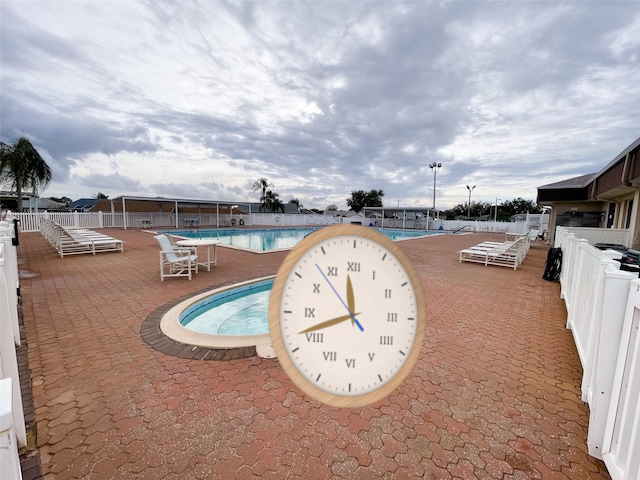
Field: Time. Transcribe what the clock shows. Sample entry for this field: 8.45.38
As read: 11.41.53
